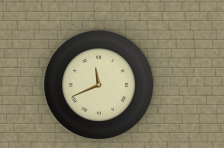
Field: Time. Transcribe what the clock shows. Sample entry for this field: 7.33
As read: 11.41
